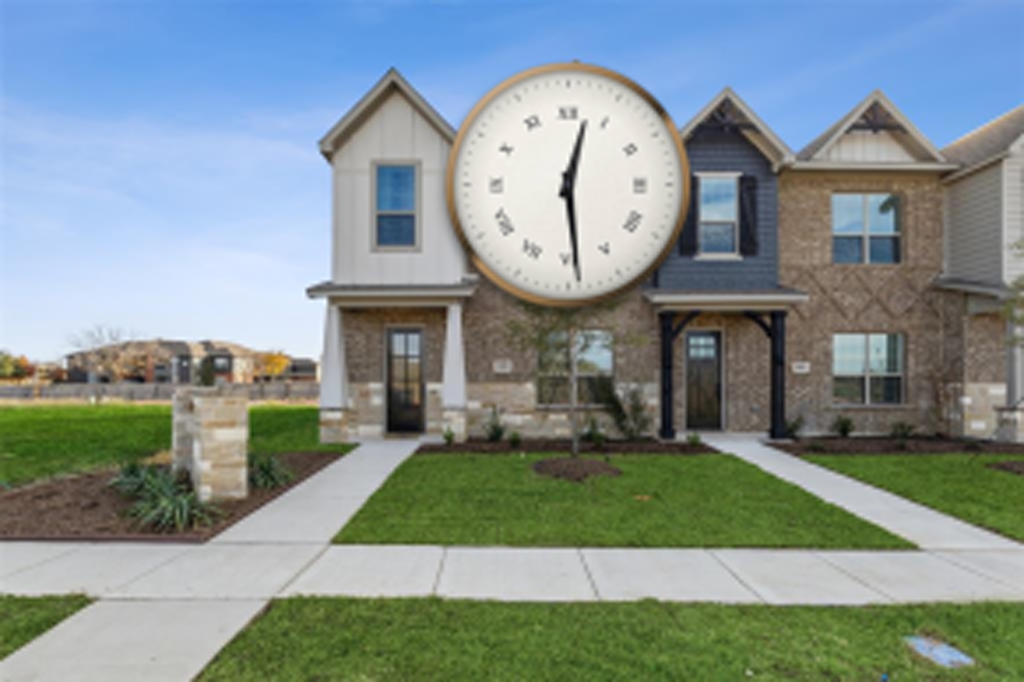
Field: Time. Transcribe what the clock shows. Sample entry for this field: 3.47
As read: 12.29
